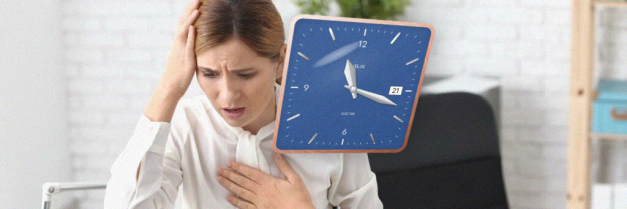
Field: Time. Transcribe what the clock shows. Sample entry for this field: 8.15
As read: 11.18
